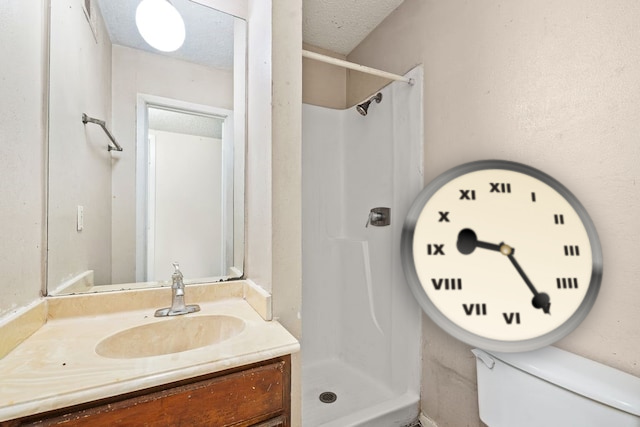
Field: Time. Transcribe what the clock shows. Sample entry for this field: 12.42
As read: 9.25
